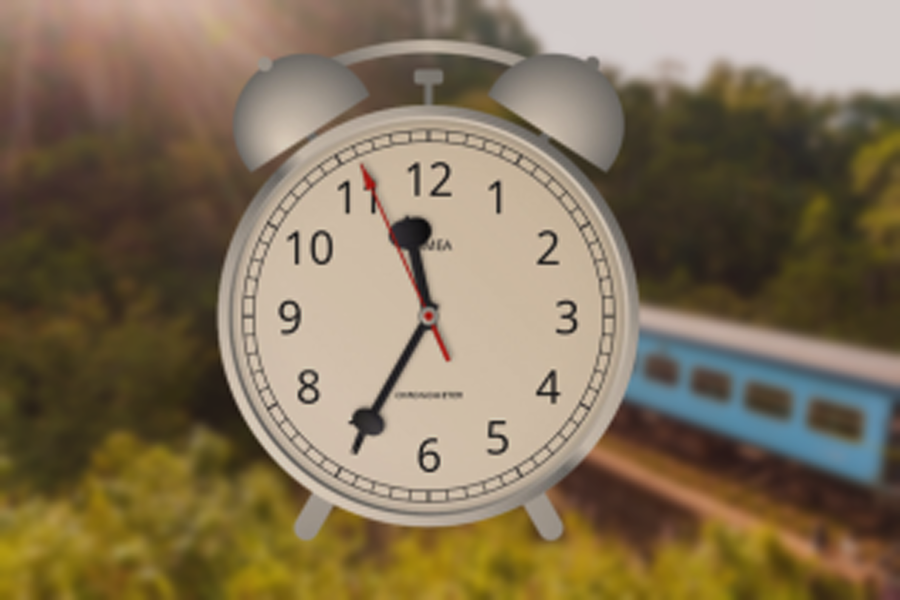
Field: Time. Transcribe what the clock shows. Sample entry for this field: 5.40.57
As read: 11.34.56
